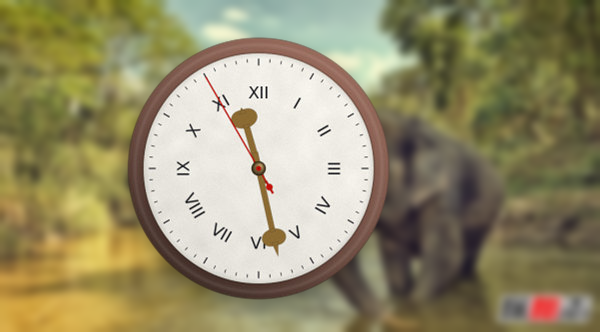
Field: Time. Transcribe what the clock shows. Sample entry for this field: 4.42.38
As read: 11.27.55
